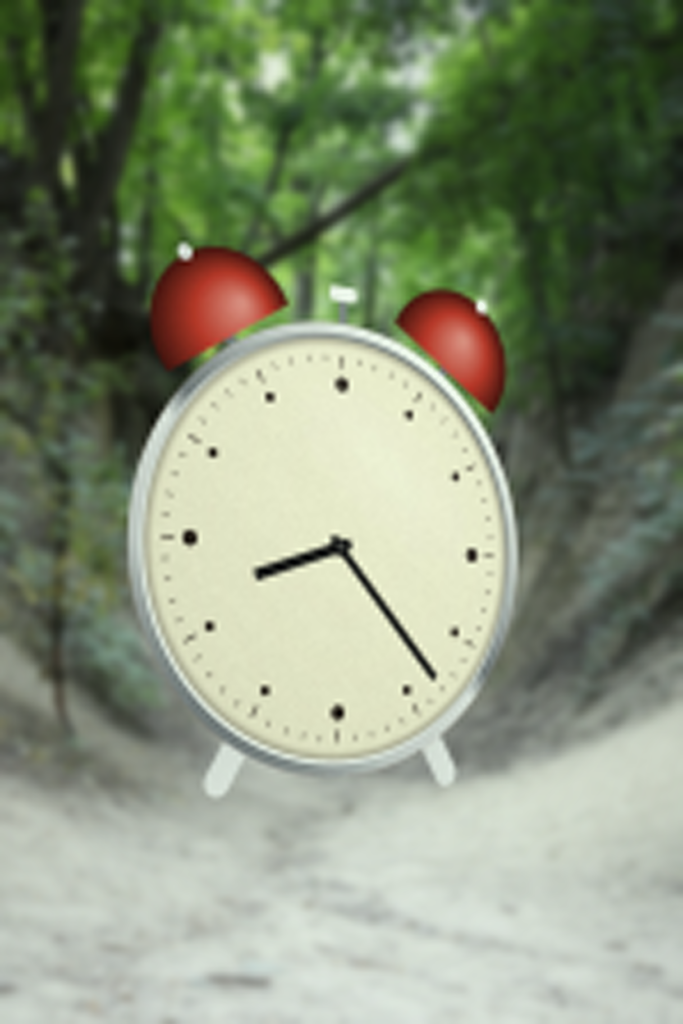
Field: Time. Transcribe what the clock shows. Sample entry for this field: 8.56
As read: 8.23
